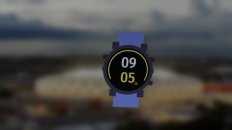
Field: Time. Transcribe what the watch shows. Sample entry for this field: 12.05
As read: 9.05
